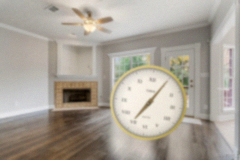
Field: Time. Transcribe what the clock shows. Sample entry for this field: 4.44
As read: 7.05
